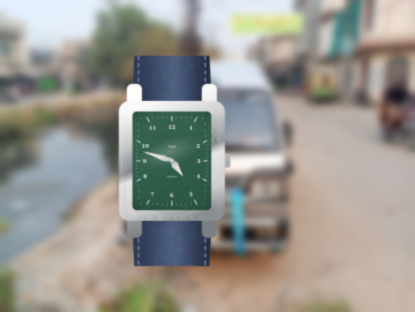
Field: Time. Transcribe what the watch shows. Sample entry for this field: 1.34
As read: 4.48
